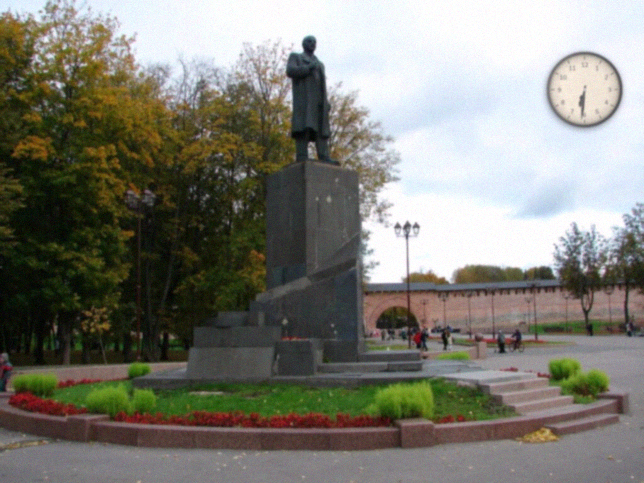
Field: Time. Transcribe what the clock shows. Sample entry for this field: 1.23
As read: 6.31
